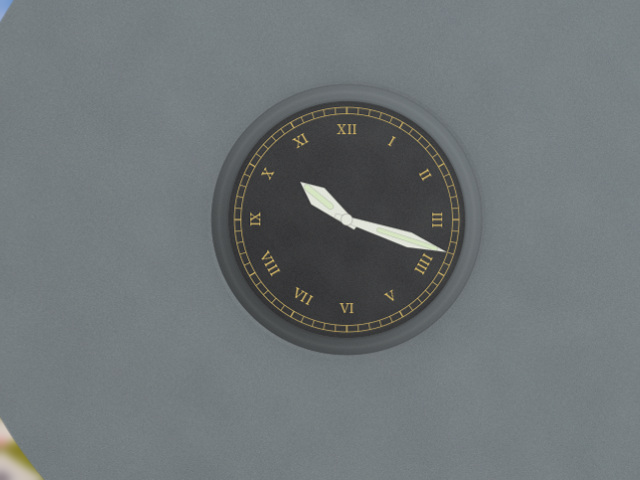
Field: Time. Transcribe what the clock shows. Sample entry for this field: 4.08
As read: 10.18
